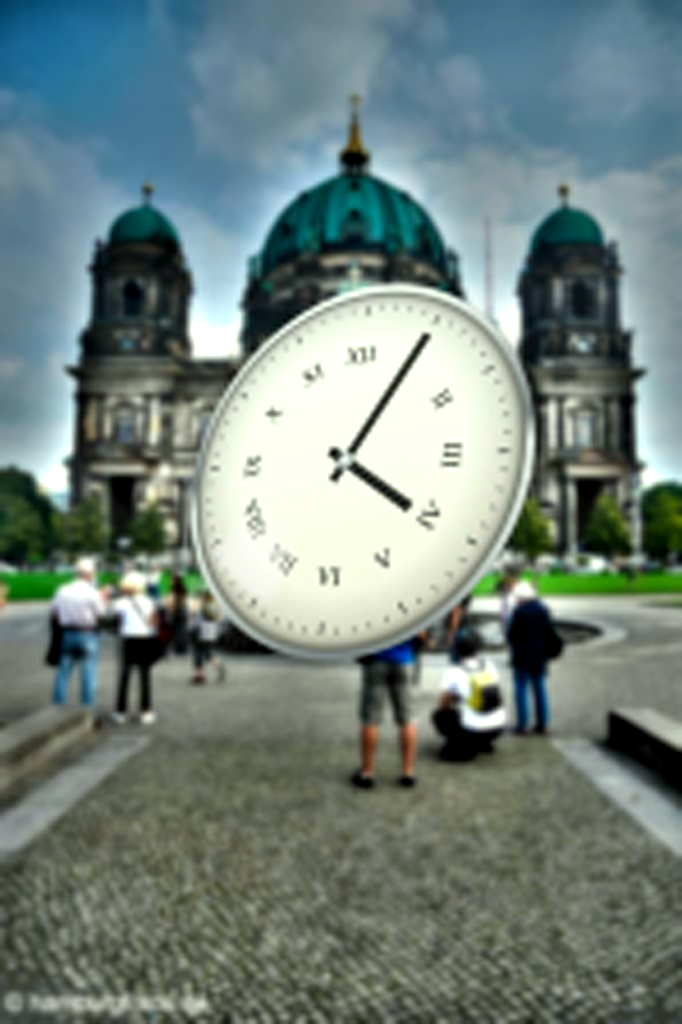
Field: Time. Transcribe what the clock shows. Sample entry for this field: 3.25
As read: 4.05
